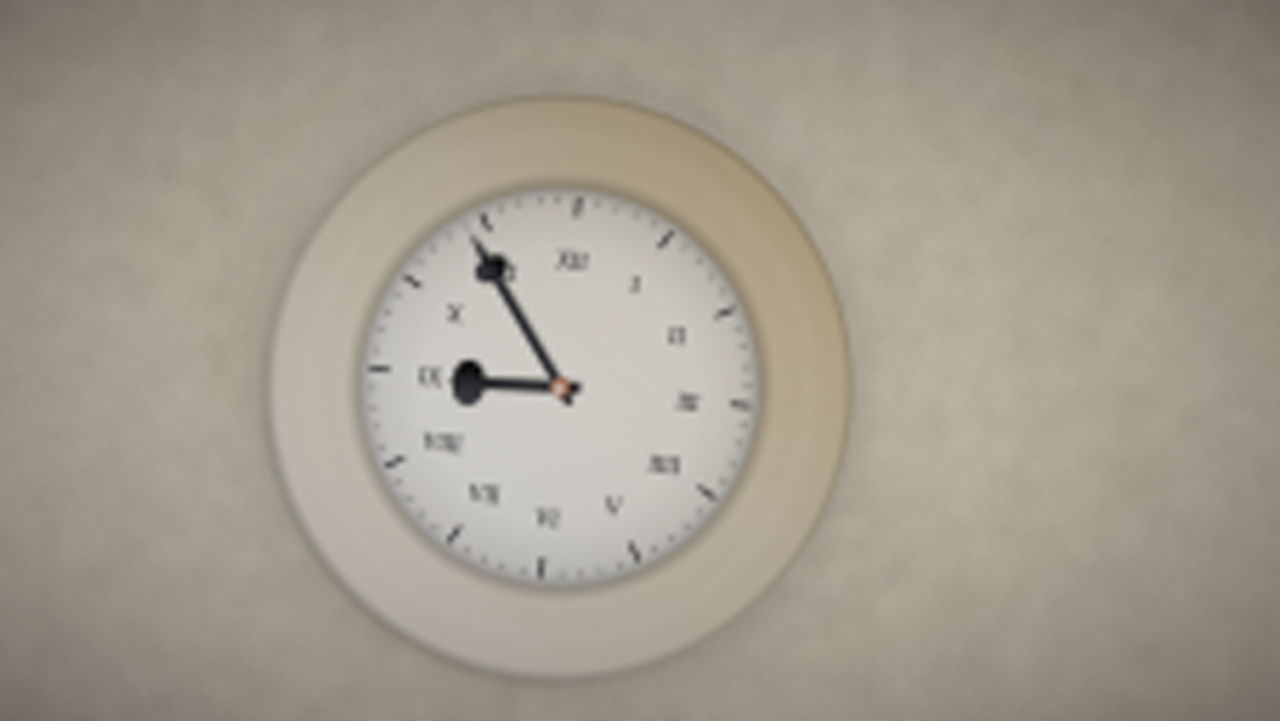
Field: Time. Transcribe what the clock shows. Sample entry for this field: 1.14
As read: 8.54
